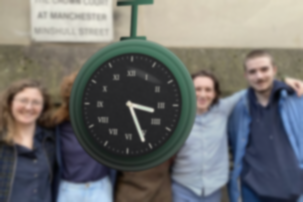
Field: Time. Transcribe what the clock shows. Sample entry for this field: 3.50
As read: 3.26
